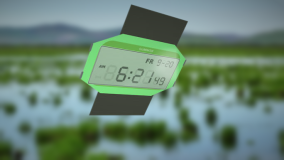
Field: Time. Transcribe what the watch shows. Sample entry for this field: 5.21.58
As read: 6.21.49
